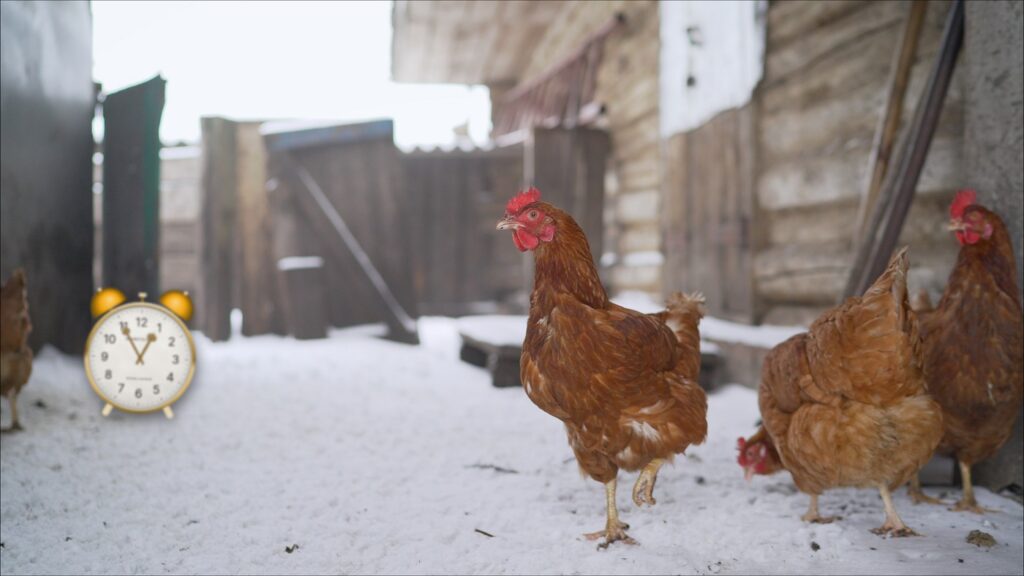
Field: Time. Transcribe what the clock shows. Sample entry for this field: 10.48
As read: 12.55
